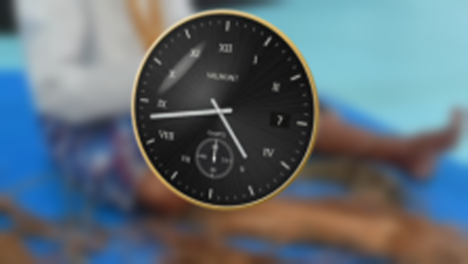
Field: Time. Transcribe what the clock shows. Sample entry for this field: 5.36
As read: 4.43
